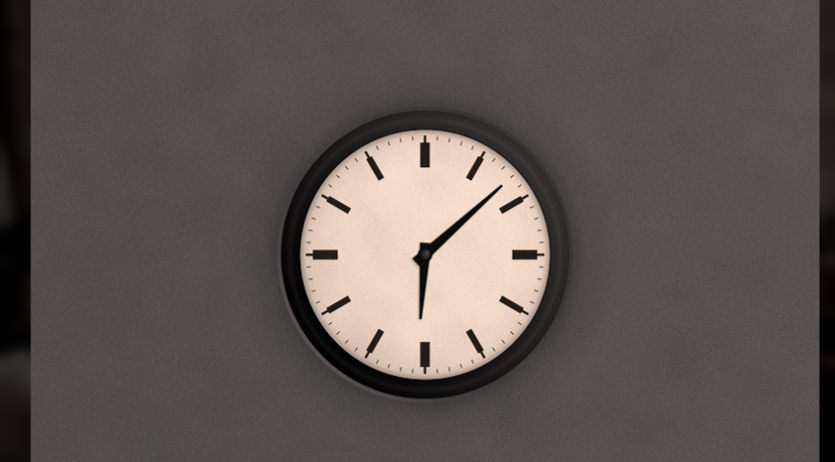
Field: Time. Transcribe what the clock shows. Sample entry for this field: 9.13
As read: 6.08
